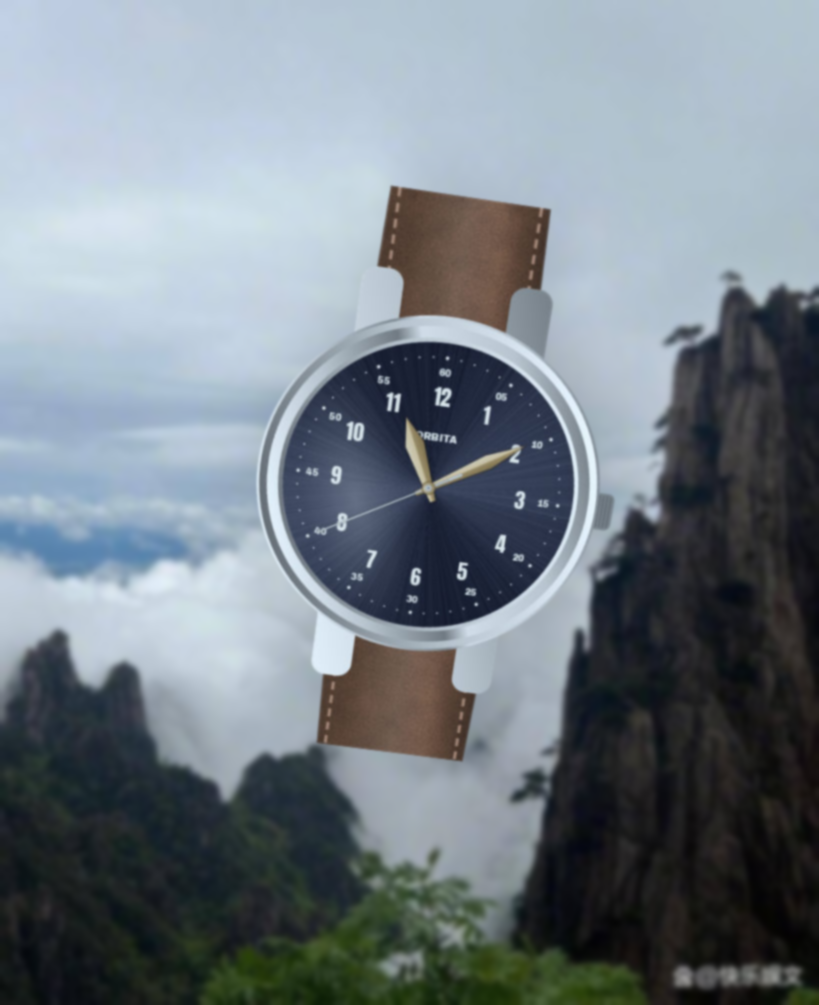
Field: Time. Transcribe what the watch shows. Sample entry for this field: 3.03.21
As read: 11.09.40
